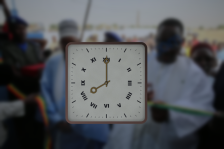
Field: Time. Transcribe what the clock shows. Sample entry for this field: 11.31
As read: 8.00
